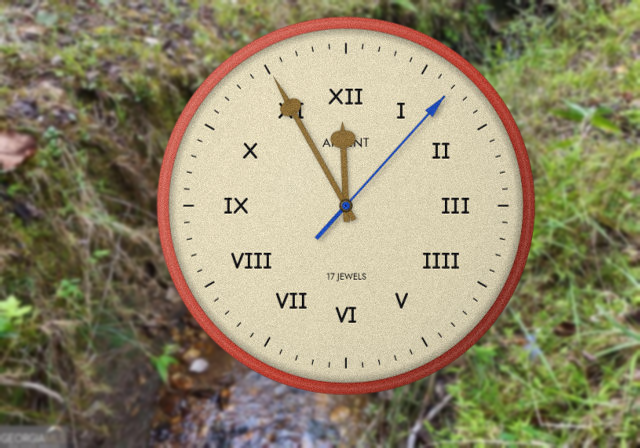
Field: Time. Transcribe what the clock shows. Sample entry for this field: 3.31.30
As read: 11.55.07
